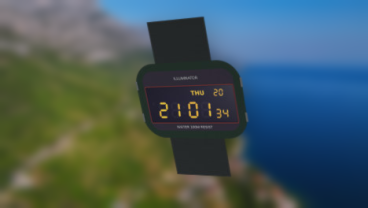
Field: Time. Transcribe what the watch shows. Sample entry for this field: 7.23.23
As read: 21.01.34
